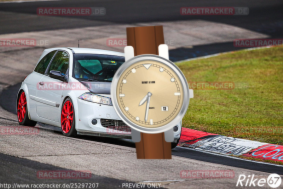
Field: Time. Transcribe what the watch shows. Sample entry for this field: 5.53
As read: 7.32
